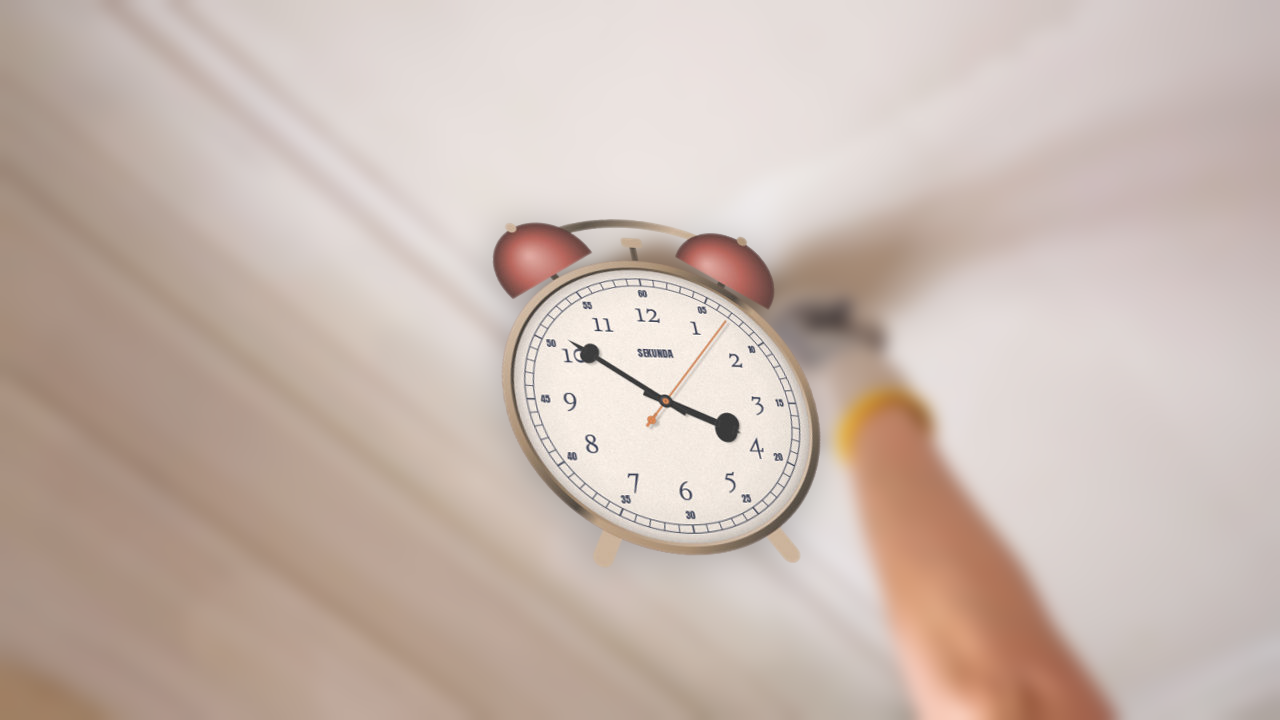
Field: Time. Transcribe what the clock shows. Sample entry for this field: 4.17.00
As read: 3.51.07
